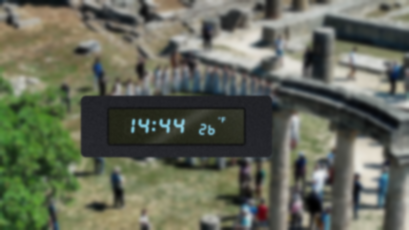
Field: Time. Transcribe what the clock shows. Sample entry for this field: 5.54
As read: 14.44
